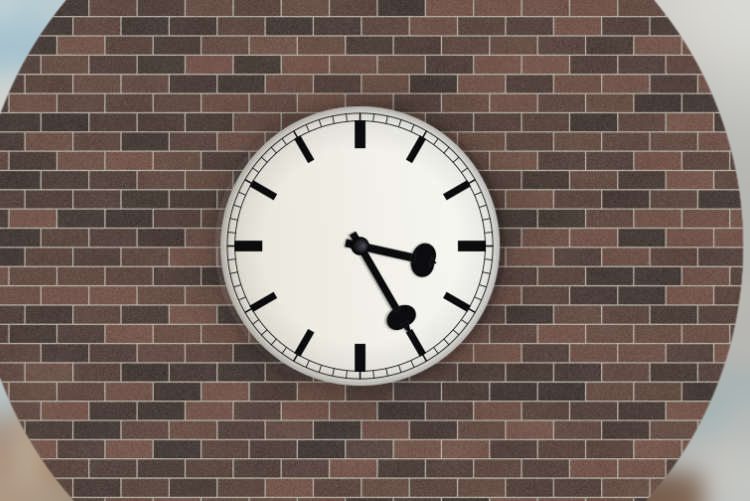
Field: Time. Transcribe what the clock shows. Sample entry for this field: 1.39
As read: 3.25
